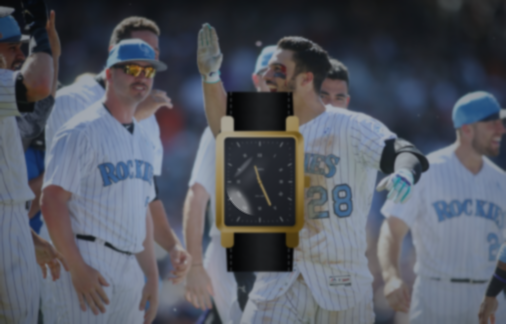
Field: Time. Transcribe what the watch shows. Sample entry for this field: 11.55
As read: 11.26
